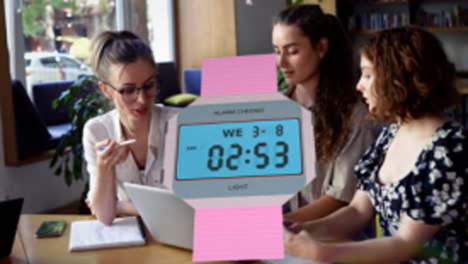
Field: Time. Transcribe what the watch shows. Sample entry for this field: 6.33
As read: 2.53
